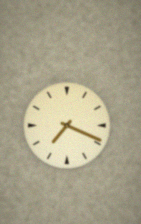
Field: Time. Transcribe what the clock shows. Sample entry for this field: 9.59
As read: 7.19
